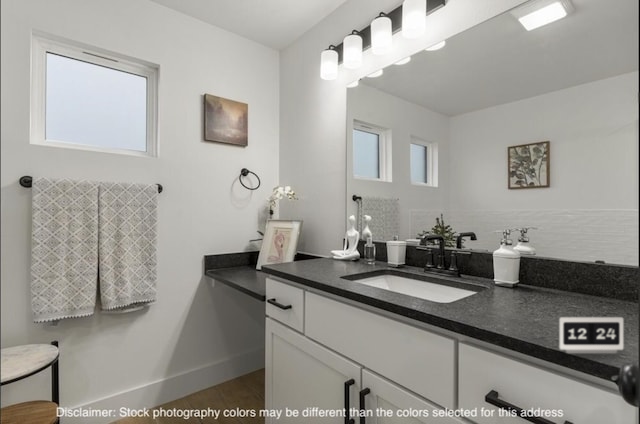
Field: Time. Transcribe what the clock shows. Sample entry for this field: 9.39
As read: 12.24
